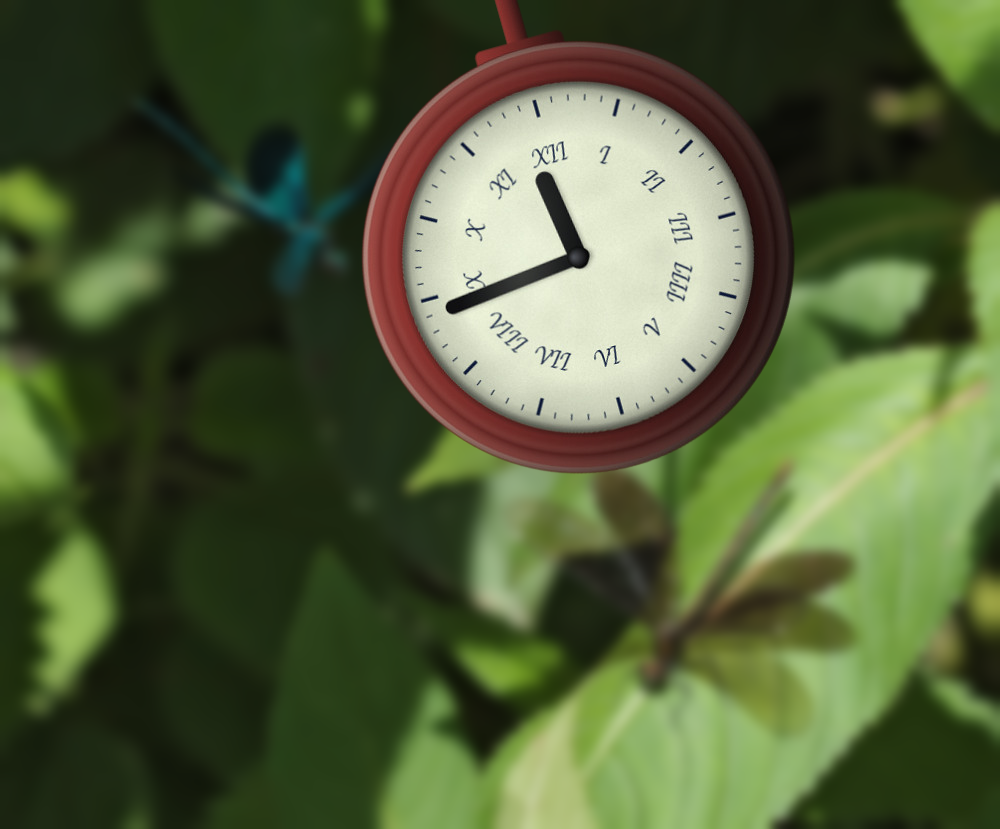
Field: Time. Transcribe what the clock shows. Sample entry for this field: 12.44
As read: 11.44
